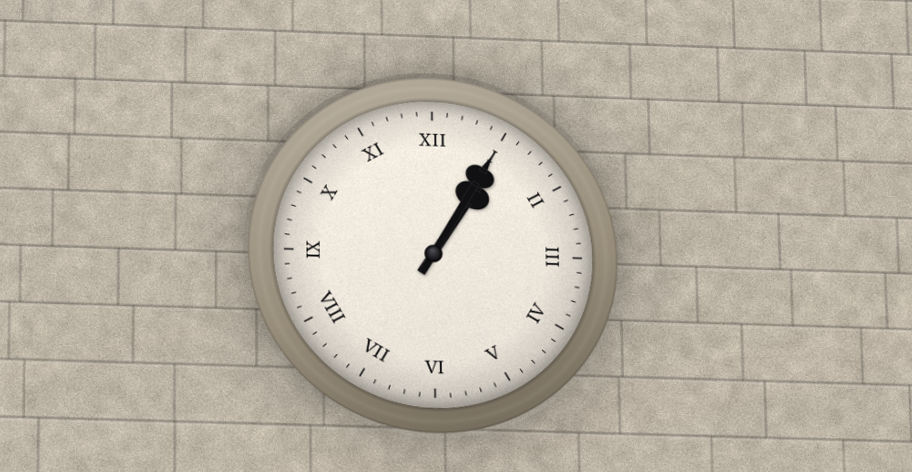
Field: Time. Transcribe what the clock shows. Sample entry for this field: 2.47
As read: 1.05
